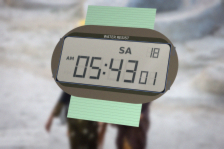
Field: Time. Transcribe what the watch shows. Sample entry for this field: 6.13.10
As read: 5.43.01
